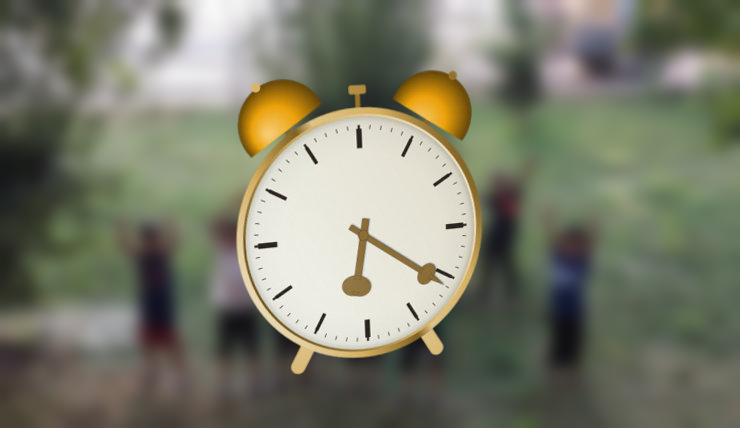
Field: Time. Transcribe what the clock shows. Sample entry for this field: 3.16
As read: 6.21
